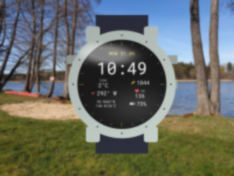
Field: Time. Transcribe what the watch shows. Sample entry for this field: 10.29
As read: 10.49
